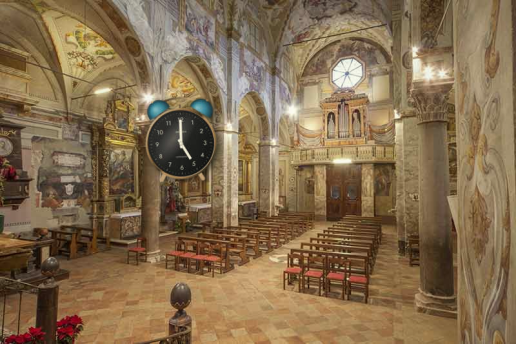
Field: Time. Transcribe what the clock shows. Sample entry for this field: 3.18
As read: 5.00
